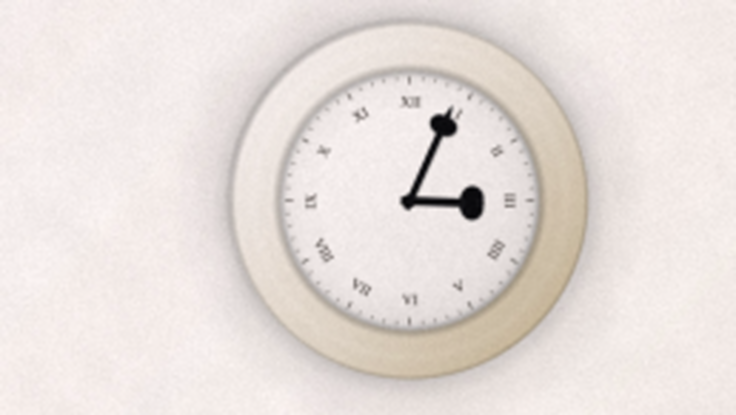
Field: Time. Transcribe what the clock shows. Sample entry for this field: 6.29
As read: 3.04
